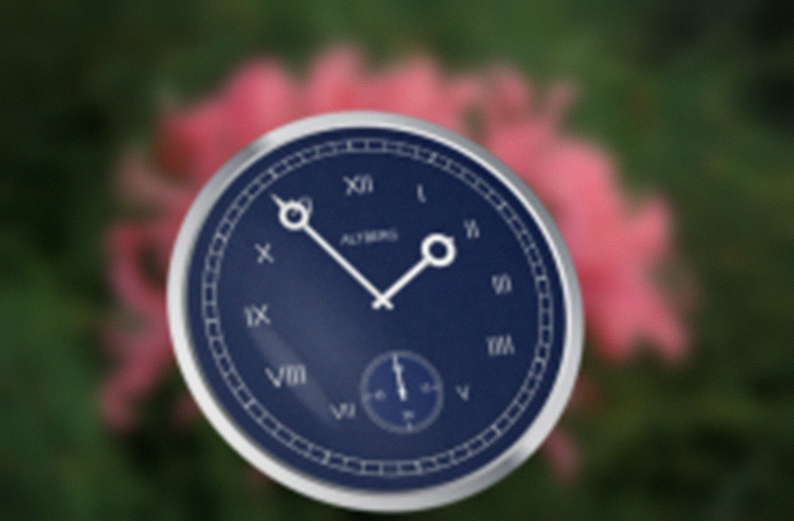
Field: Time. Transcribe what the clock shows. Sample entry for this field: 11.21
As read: 1.54
